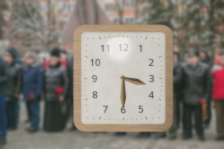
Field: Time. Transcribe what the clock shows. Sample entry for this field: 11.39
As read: 3.30
